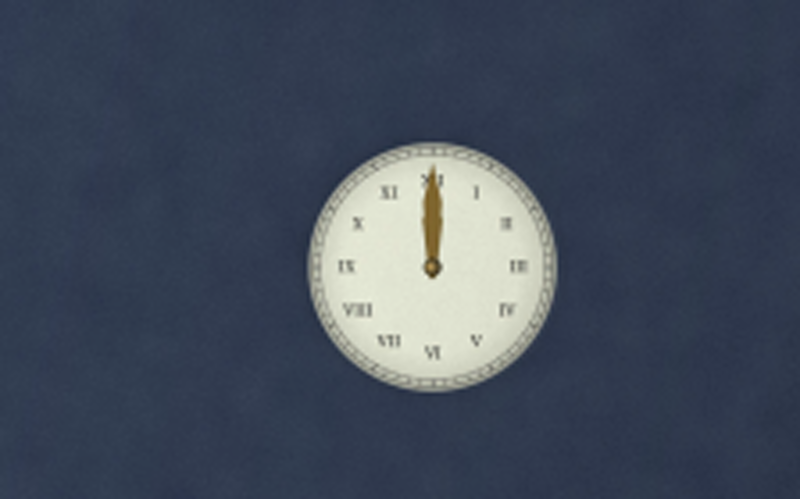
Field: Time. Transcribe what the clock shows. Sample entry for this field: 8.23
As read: 12.00
